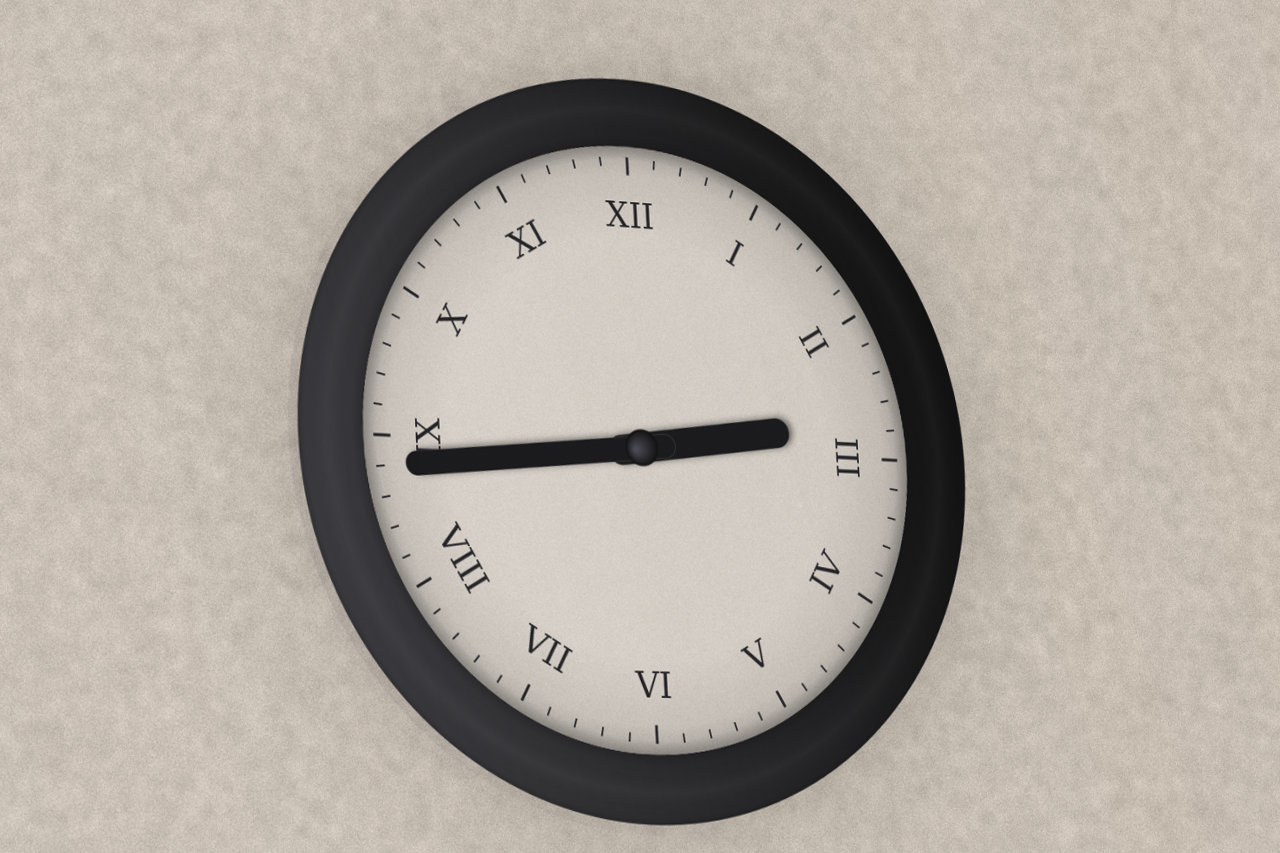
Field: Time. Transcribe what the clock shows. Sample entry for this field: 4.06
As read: 2.44
